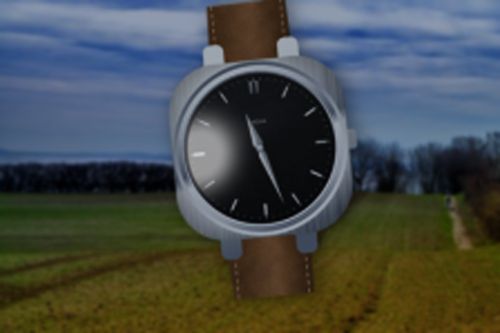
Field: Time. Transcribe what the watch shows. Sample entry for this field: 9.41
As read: 11.27
